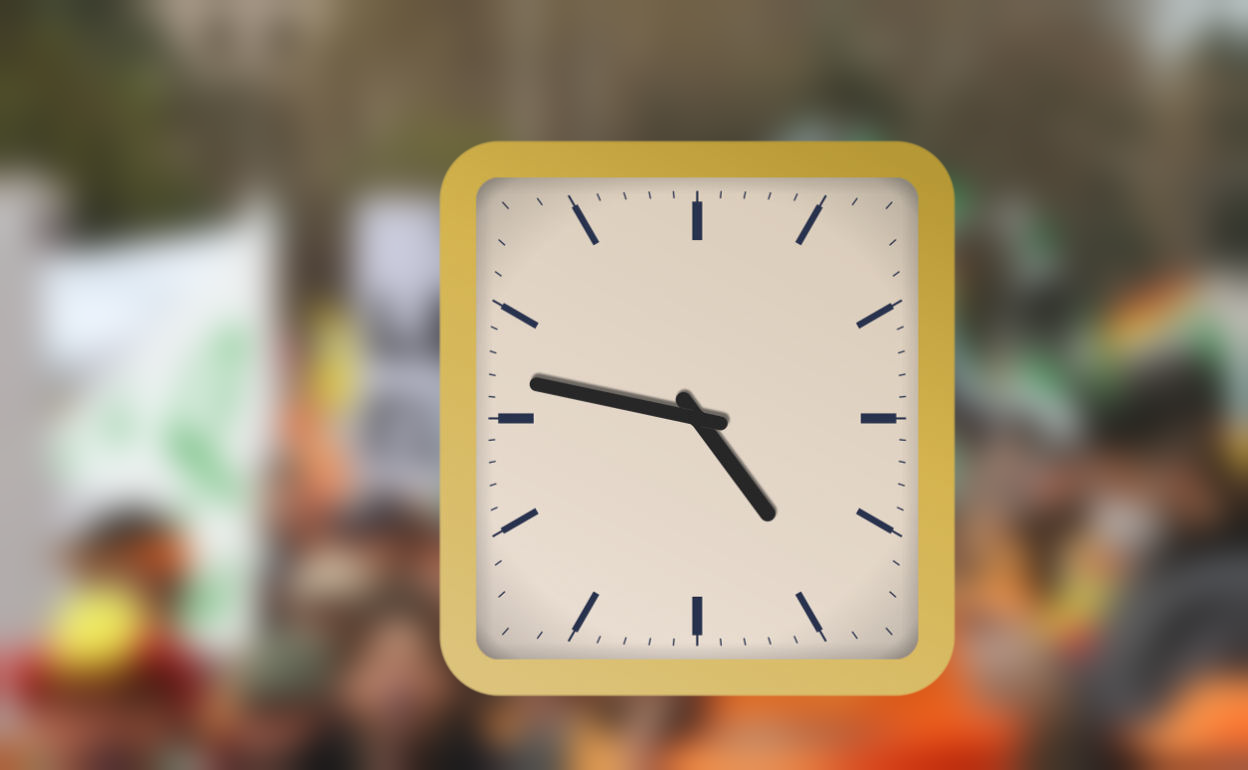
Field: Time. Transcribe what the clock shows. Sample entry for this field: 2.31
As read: 4.47
